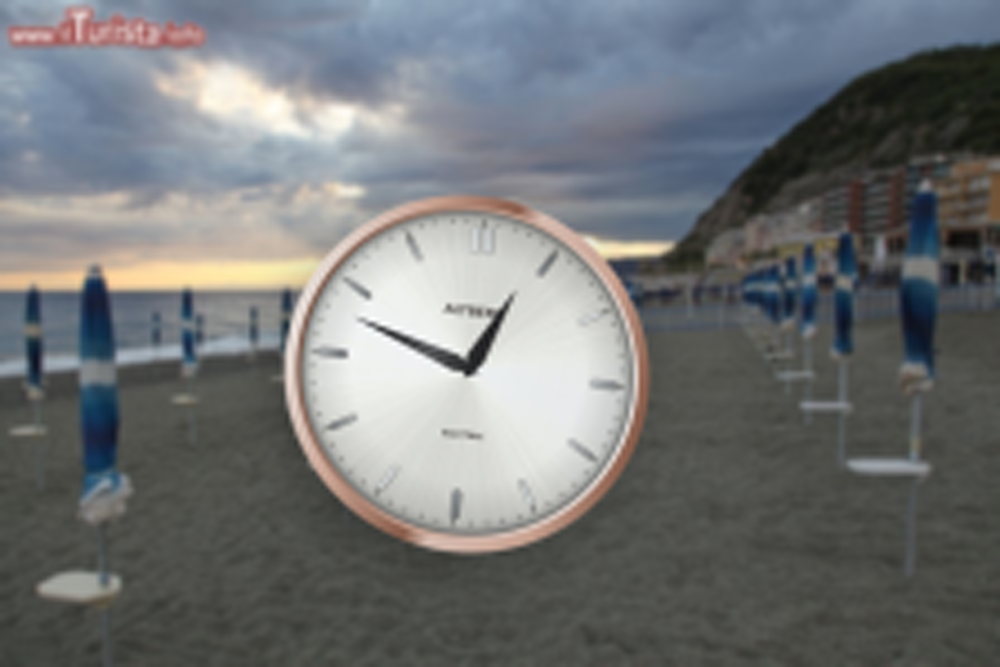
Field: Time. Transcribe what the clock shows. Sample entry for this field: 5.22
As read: 12.48
